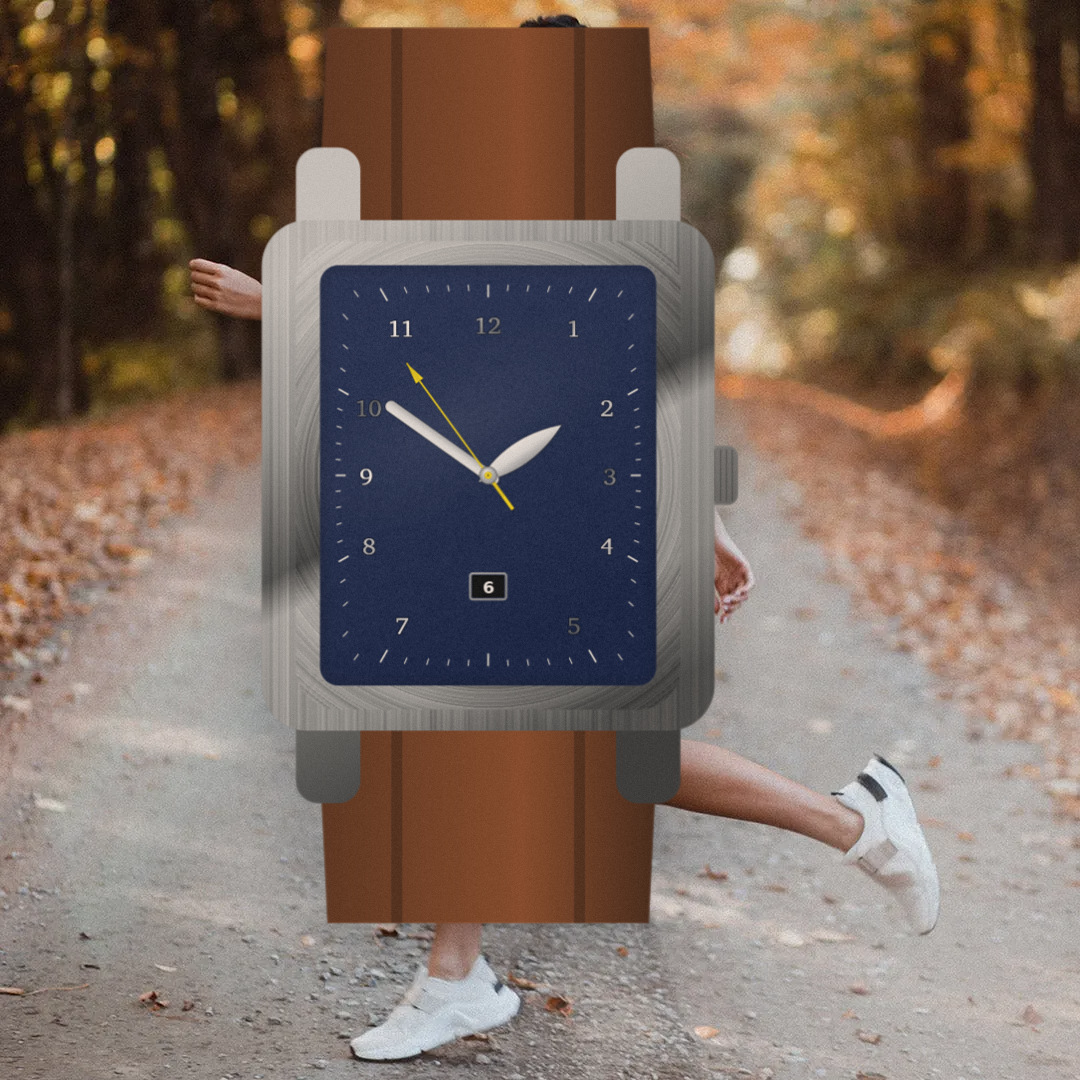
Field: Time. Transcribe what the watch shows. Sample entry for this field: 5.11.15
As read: 1.50.54
